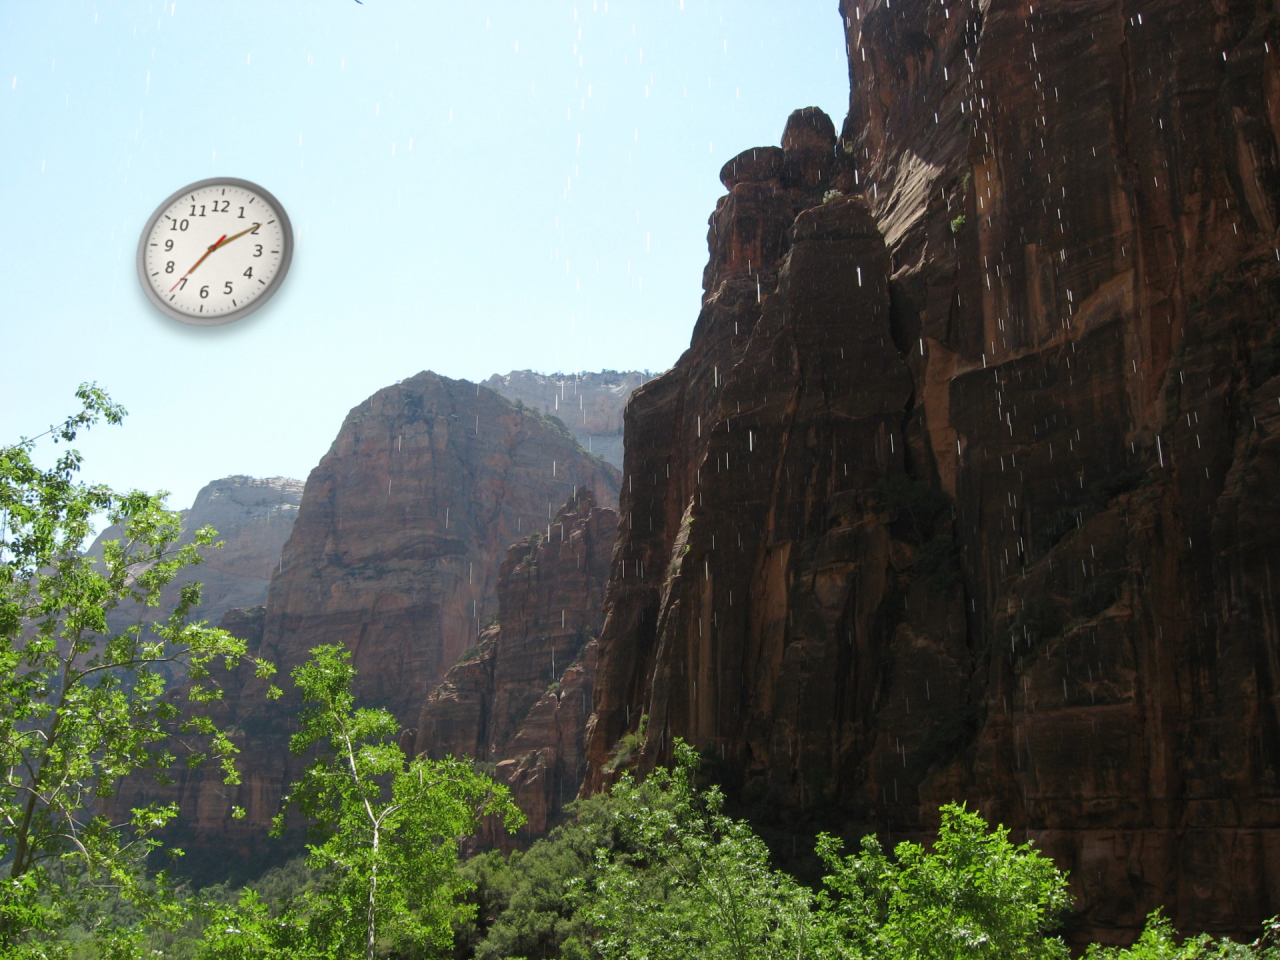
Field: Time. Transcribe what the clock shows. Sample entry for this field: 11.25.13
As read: 7.09.36
